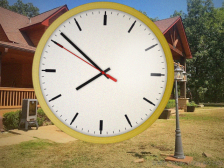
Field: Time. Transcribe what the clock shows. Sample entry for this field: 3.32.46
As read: 7.51.50
